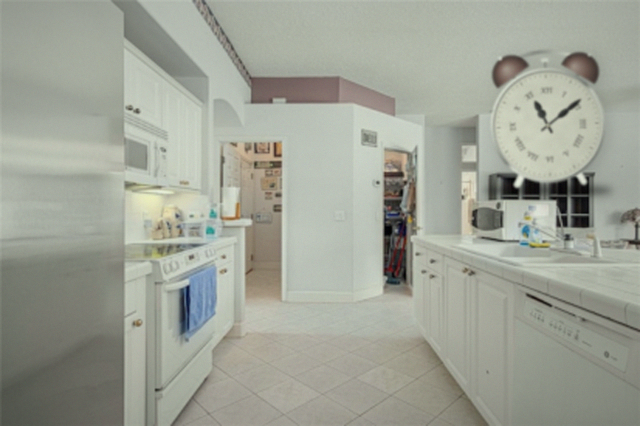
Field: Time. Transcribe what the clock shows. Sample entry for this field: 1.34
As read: 11.09
